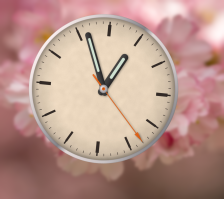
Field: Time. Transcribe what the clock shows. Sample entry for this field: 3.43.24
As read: 12.56.23
